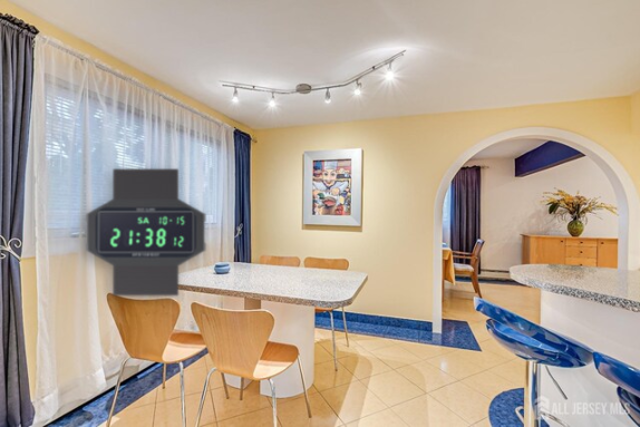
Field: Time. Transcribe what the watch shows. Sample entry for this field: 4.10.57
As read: 21.38.12
